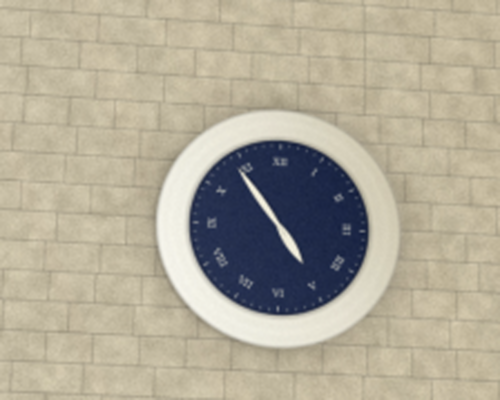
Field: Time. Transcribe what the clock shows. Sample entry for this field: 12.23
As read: 4.54
